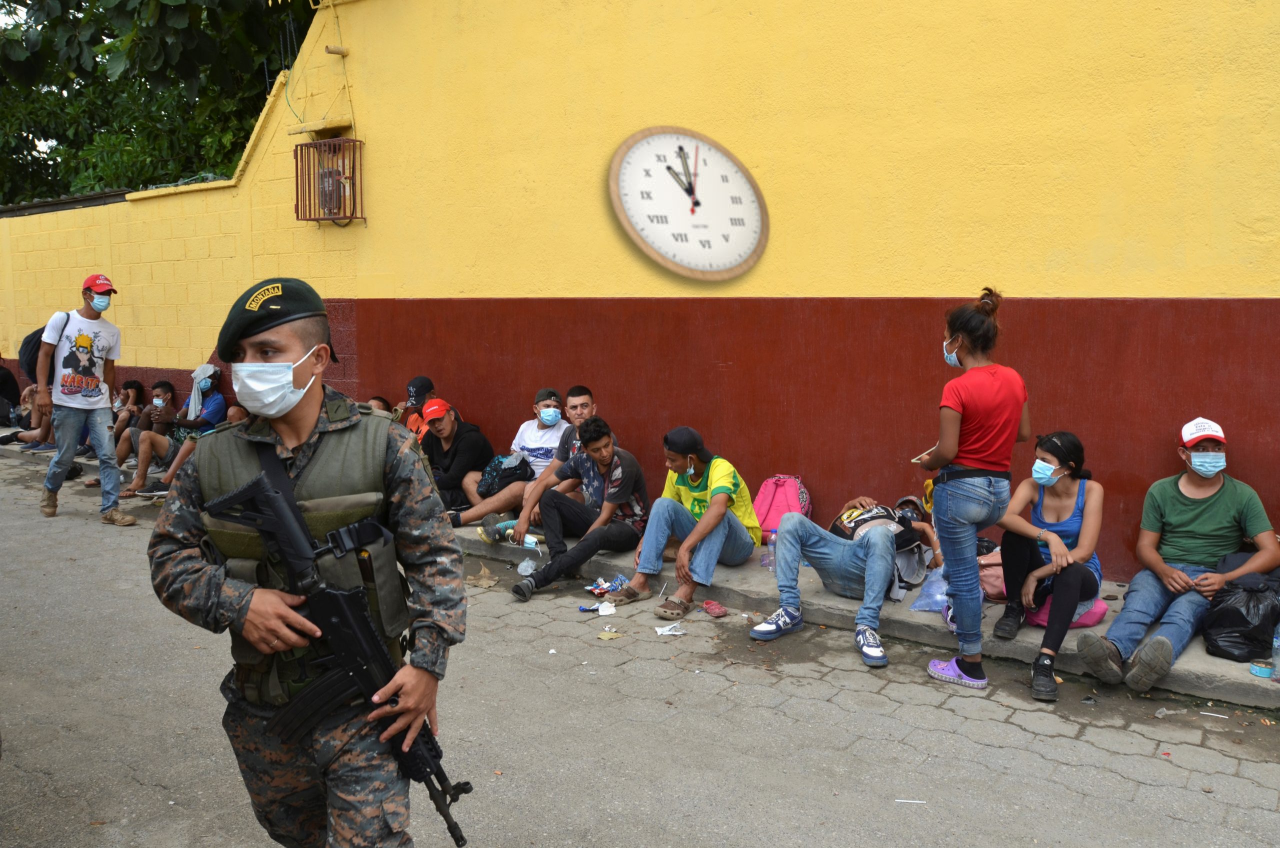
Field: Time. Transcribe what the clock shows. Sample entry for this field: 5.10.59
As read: 11.00.03
